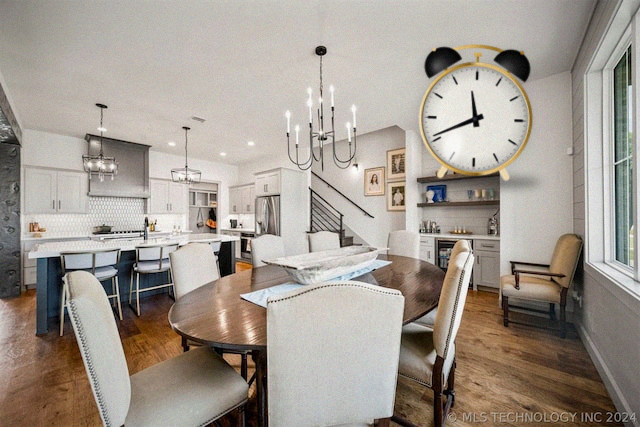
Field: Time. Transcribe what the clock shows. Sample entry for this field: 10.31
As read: 11.41
